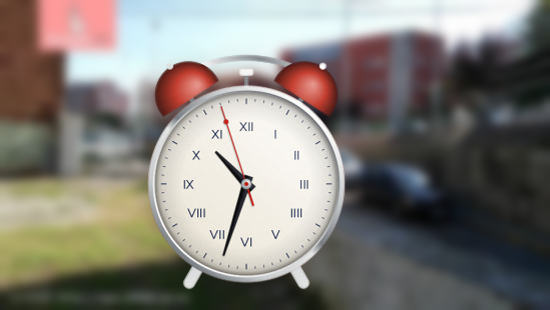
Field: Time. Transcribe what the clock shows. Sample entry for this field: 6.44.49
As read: 10.32.57
